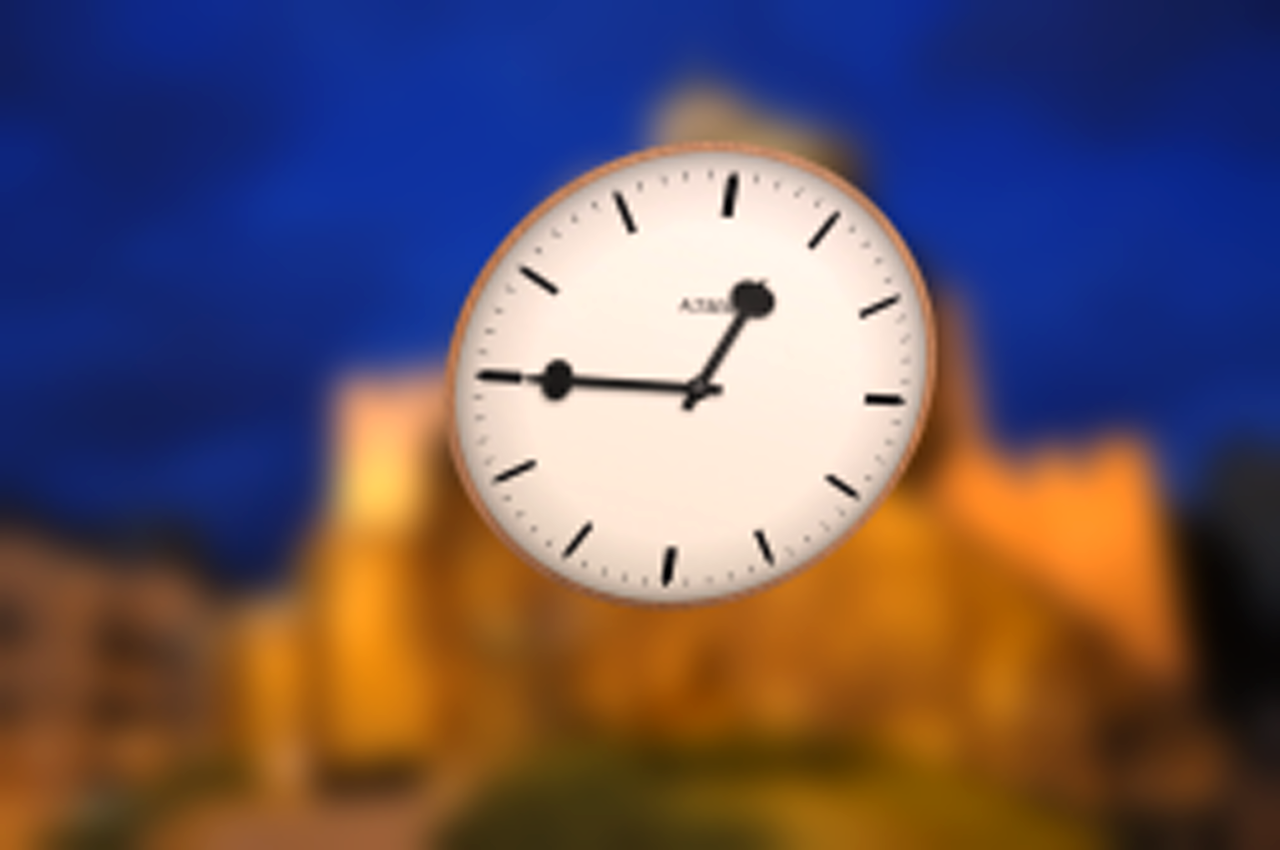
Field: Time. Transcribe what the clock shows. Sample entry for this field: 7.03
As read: 12.45
